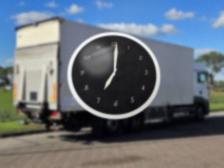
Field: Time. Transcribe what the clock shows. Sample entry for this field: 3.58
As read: 7.01
